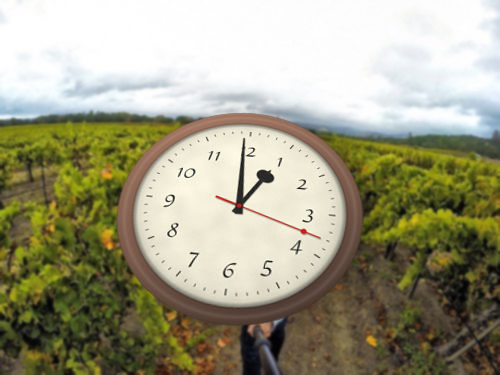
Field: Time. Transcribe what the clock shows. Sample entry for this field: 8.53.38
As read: 12.59.18
